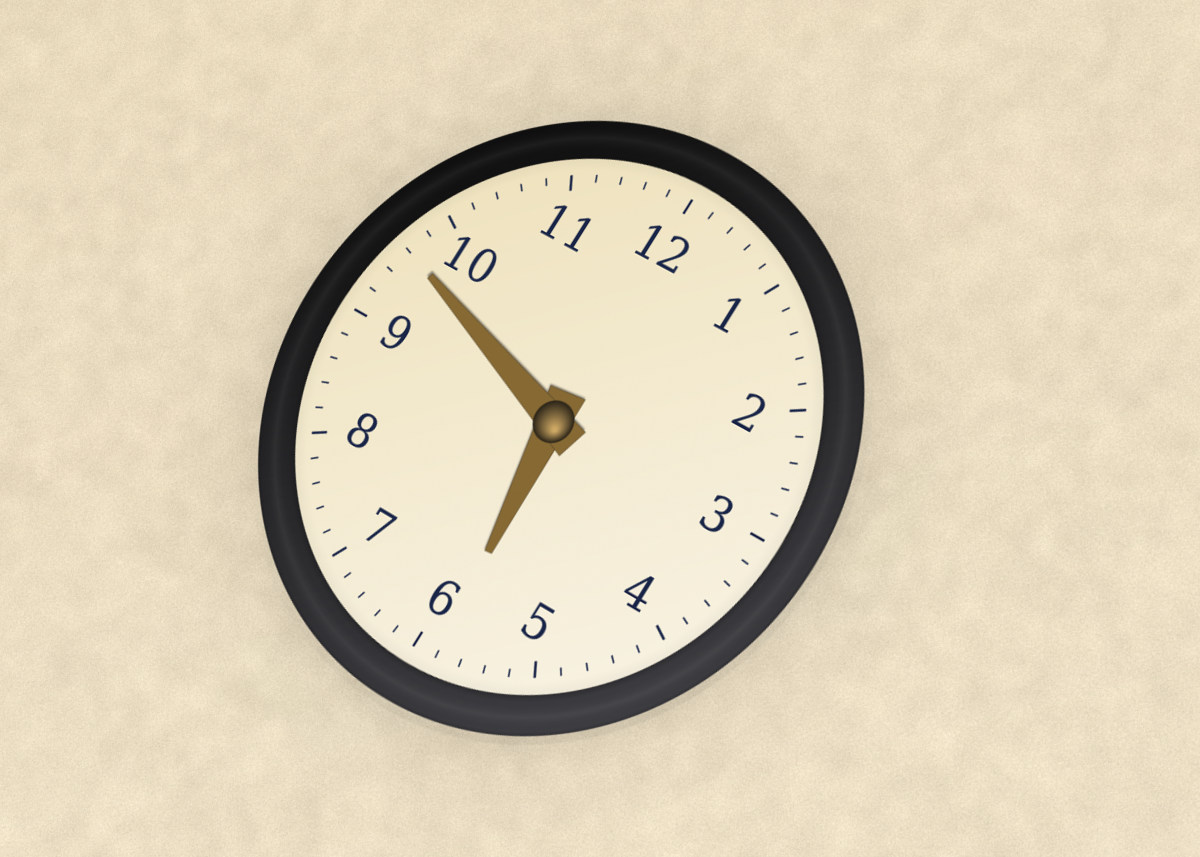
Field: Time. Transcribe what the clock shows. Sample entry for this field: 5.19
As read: 5.48
